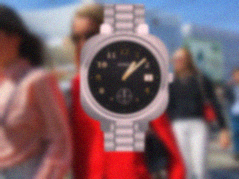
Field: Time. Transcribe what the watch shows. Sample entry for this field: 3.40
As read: 1.08
